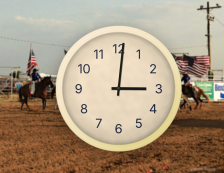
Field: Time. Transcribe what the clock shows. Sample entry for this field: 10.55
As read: 3.01
